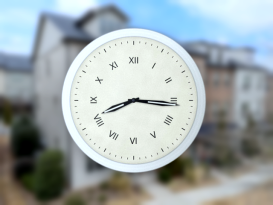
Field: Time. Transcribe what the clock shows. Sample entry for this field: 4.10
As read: 8.16
